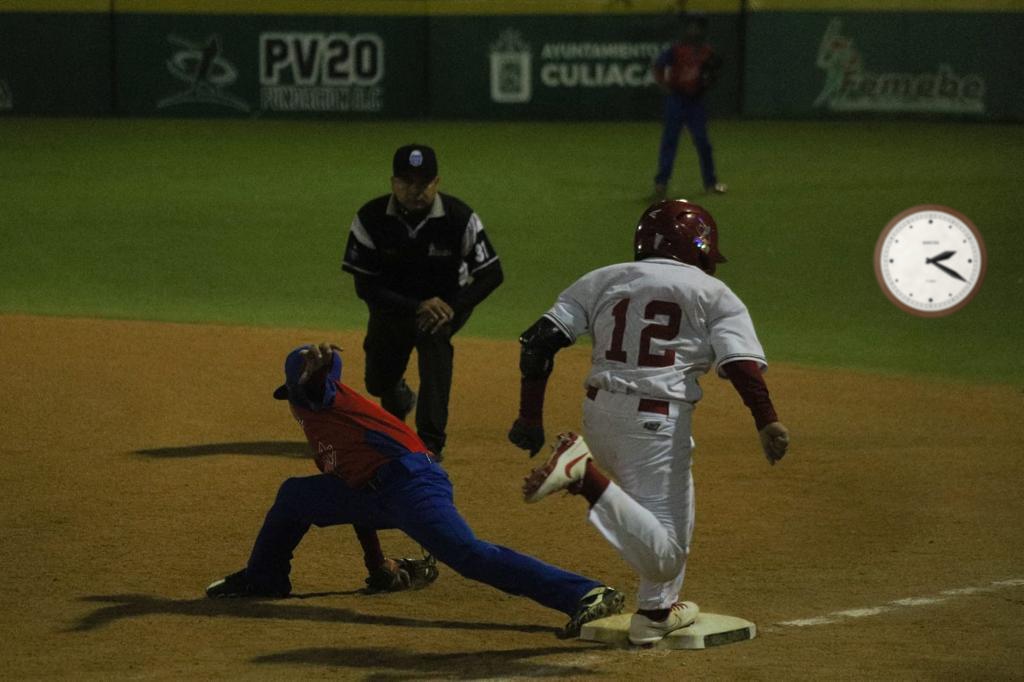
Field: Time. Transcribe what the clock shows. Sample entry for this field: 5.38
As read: 2.20
